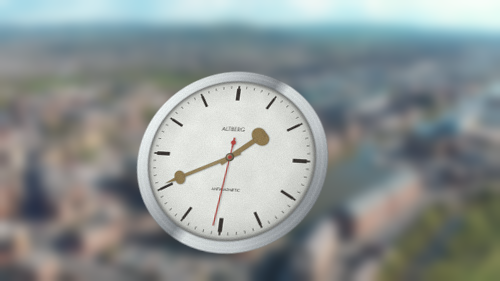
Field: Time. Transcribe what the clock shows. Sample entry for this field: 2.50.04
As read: 1.40.31
